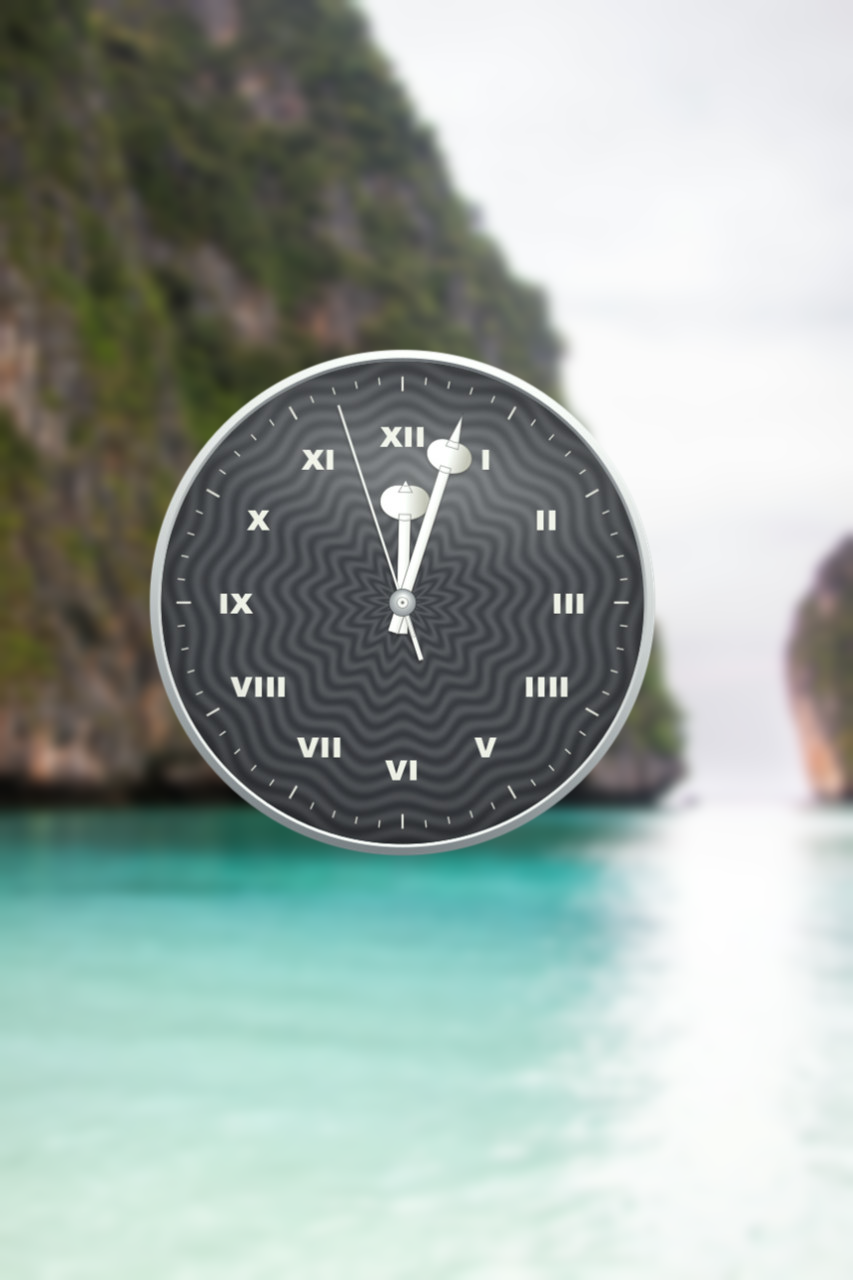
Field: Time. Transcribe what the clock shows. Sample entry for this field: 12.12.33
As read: 12.02.57
